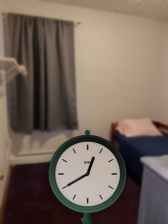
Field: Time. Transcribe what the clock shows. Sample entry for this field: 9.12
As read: 12.40
